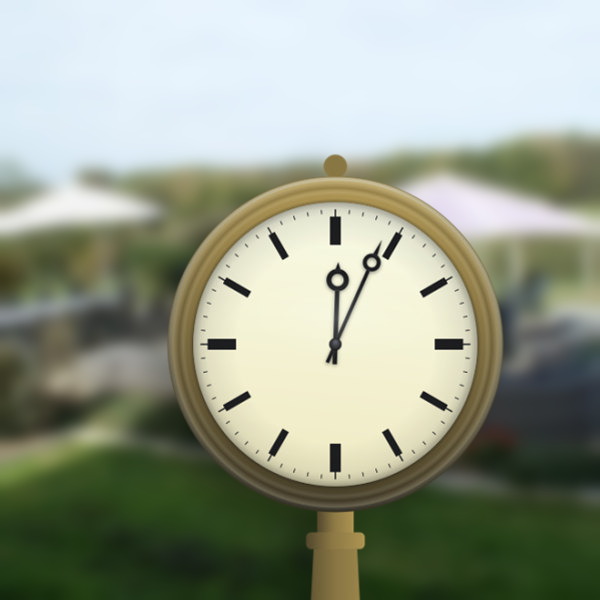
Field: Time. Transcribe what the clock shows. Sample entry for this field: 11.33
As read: 12.04
